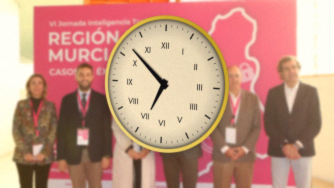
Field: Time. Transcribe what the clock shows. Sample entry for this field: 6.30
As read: 6.52
